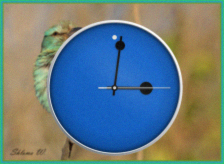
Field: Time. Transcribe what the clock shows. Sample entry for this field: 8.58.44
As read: 3.01.15
